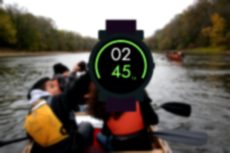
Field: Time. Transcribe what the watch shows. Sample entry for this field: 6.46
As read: 2.45
